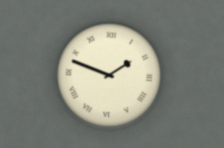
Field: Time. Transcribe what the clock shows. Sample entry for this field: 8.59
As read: 1.48
